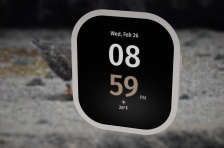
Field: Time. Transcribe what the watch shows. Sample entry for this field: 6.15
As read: 8.59
